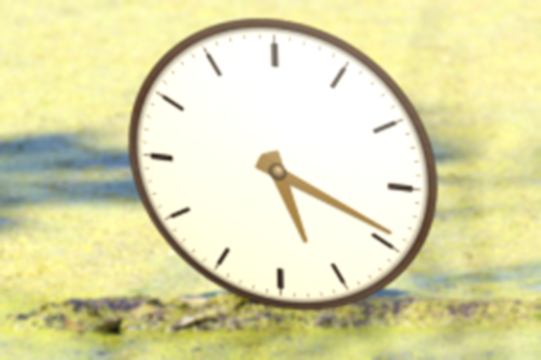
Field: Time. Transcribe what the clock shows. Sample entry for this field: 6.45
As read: 5.19
